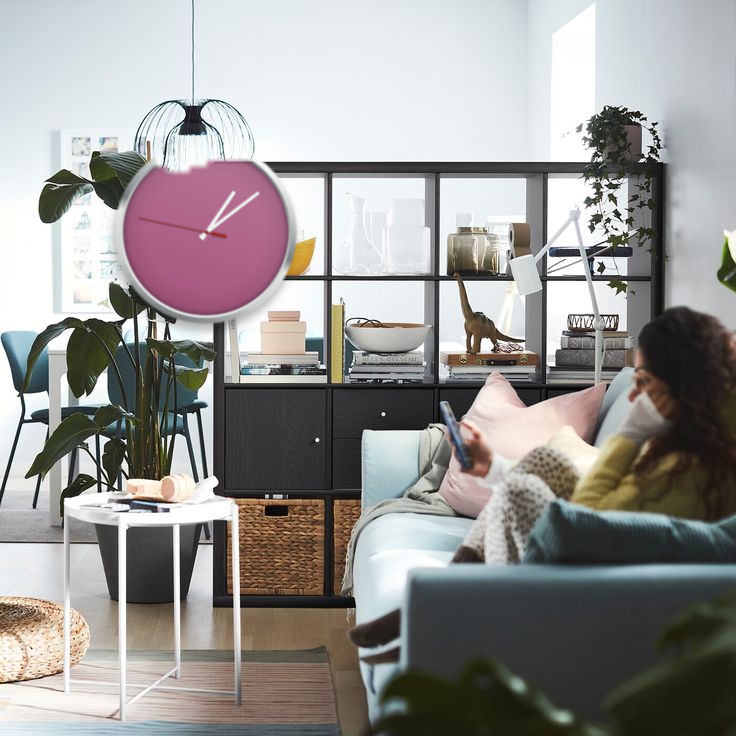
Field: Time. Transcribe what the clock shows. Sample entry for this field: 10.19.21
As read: 1.08.47
